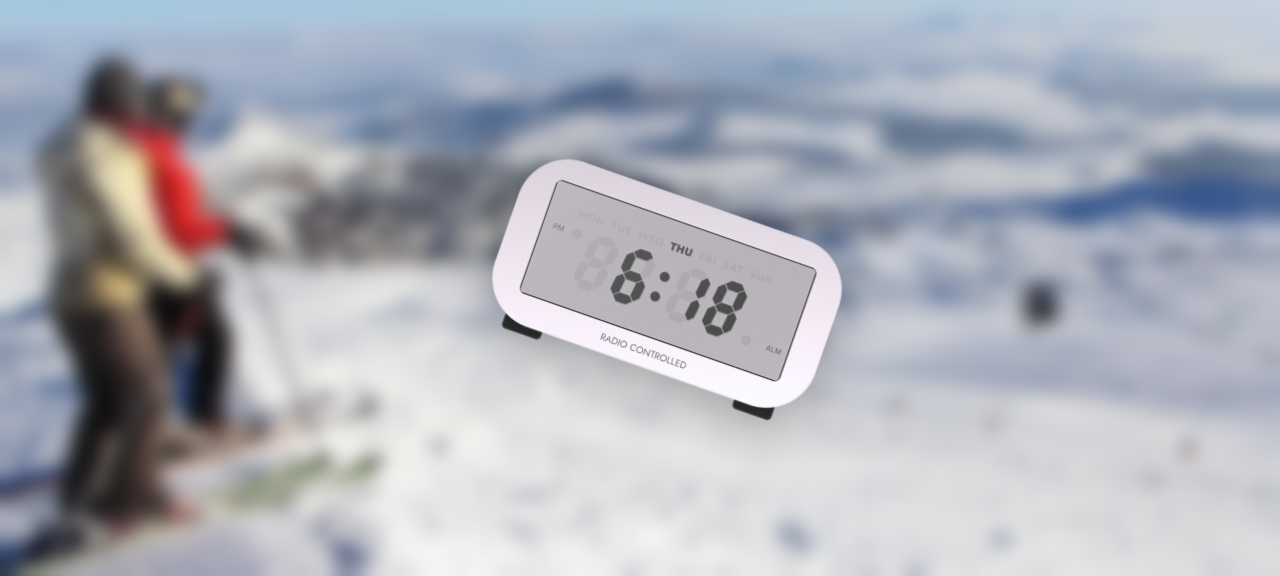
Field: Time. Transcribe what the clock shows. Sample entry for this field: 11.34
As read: 6.18
